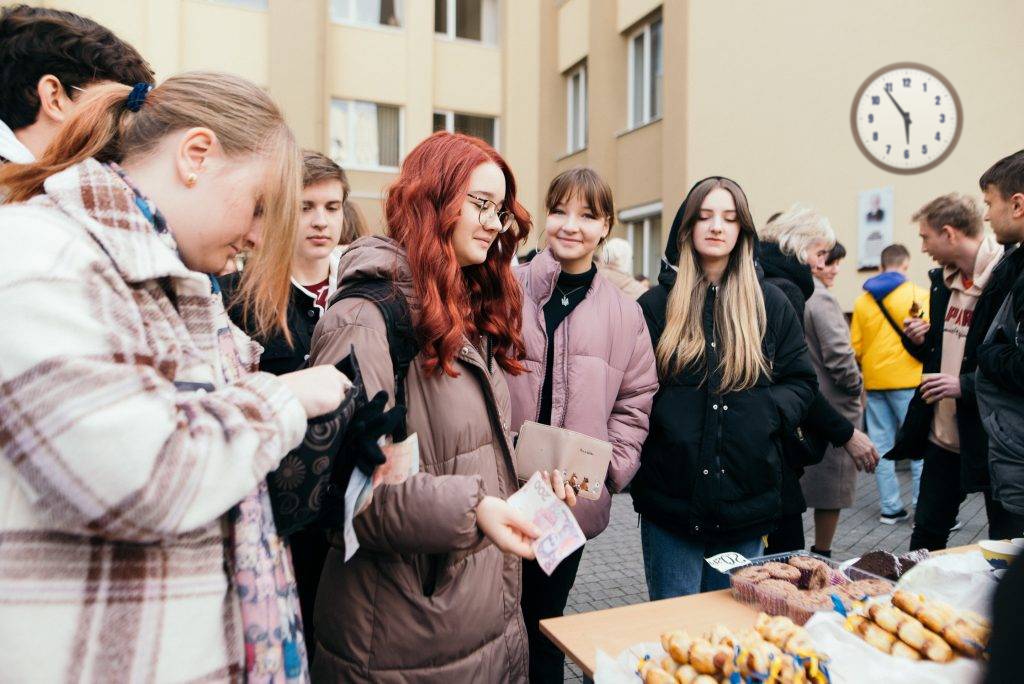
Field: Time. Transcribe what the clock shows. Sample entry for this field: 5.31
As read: 5.54
